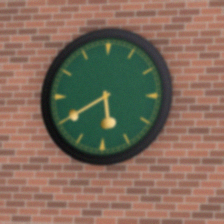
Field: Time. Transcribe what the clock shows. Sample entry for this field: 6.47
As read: 5.40
